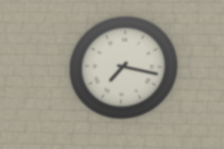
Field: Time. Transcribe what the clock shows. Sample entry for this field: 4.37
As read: 7.17
